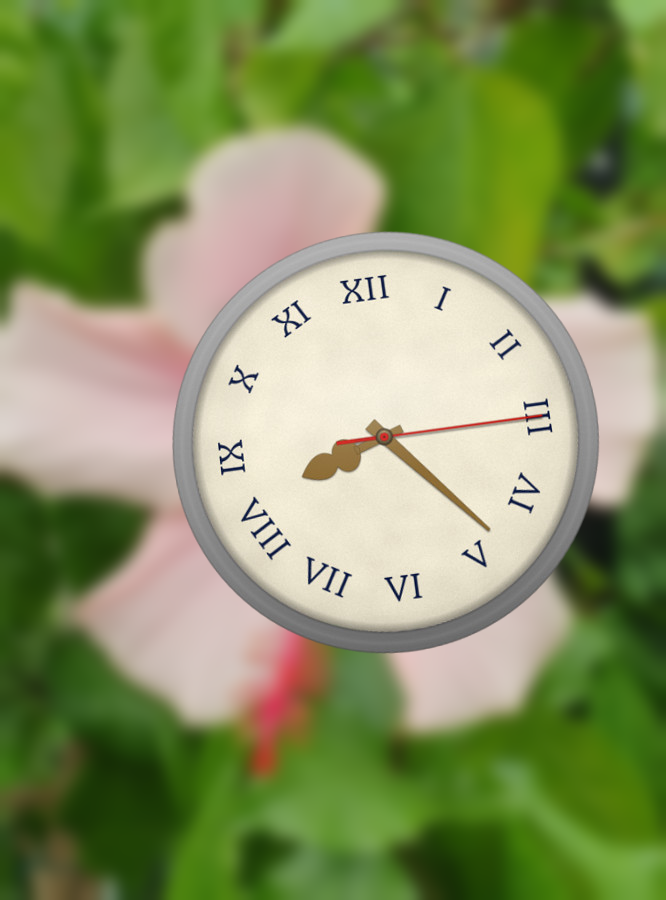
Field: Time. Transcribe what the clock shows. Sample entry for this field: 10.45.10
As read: 8.23.15
